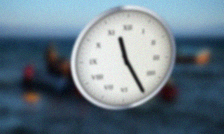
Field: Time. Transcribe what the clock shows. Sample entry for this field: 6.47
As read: 11.25
